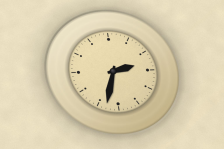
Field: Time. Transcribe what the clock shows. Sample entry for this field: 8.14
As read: 2.33
